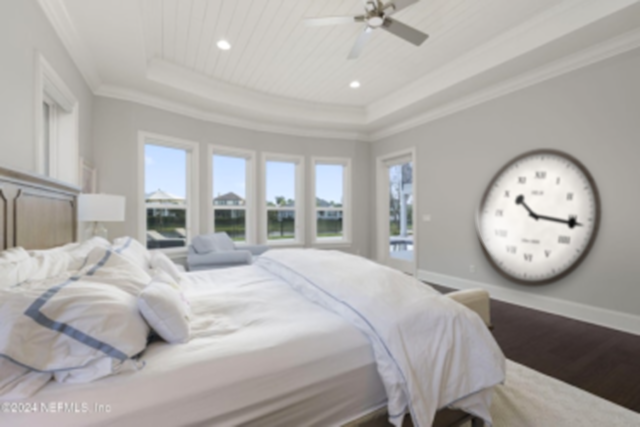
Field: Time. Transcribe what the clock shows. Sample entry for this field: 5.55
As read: 10.16
